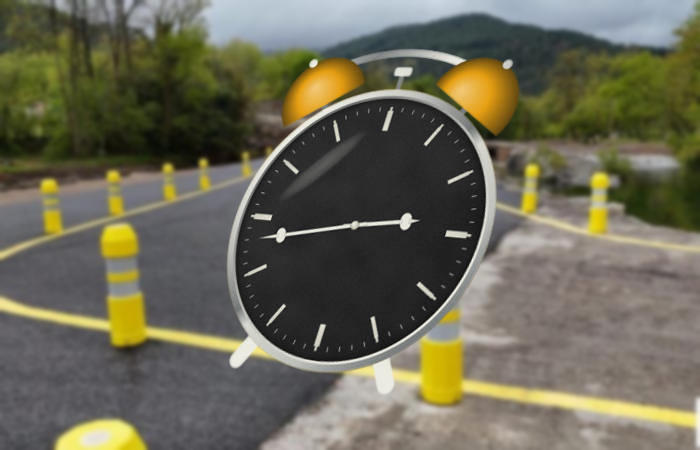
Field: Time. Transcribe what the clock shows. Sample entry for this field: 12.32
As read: 2.43
